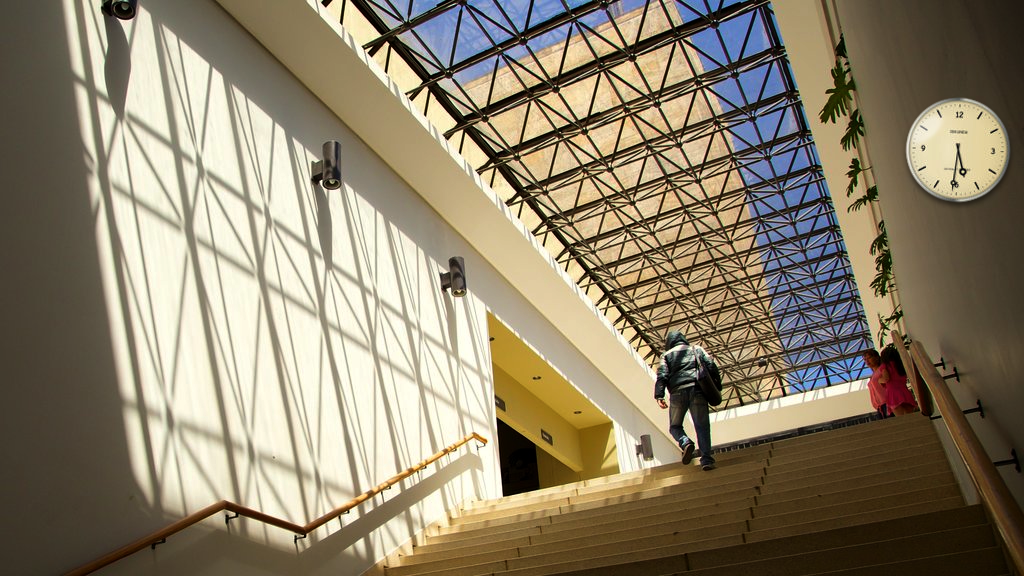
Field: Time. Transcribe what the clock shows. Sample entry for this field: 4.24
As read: 5.31
